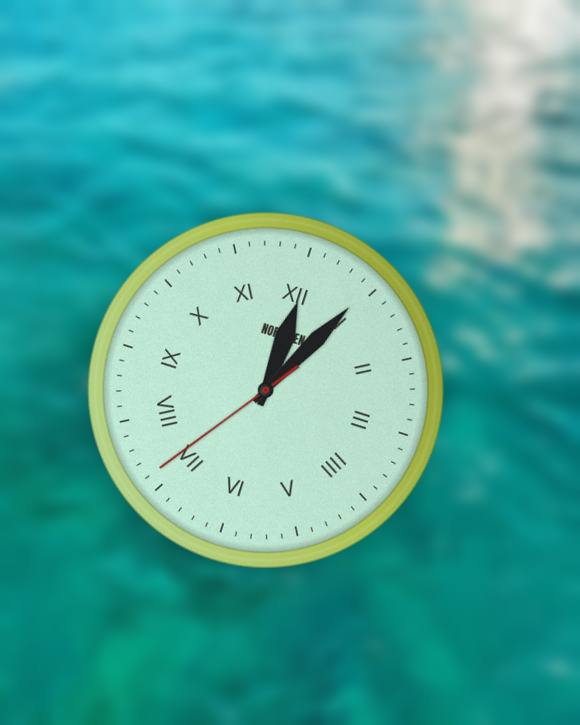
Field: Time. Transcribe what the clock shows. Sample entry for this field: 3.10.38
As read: 12.04.36
